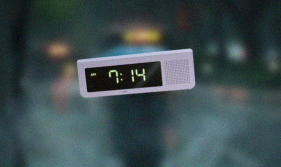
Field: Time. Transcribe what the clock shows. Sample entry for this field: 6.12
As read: 7.14
